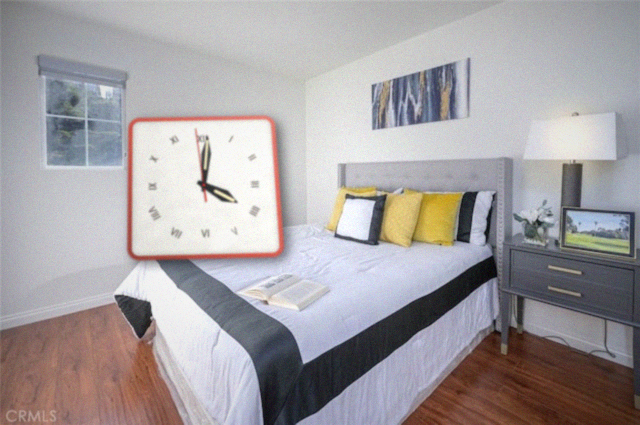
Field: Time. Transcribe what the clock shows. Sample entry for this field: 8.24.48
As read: 4.00.59
